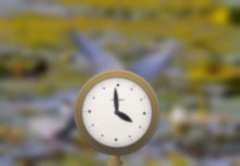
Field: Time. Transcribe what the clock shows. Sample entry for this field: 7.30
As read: 3.59
